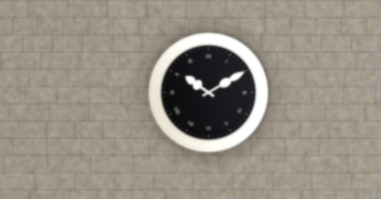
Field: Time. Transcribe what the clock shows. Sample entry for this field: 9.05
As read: 10.10
